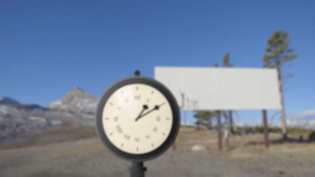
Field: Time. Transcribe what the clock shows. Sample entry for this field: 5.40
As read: 1.10
